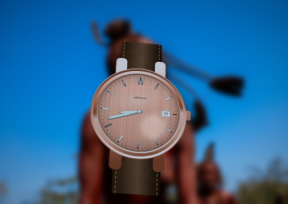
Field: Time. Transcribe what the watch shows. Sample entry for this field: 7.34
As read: 8.42
